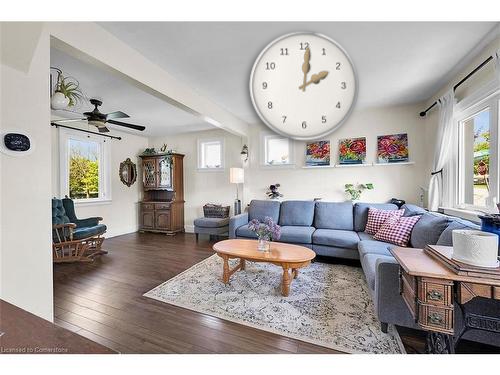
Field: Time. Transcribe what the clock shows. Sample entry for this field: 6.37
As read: 2.01
